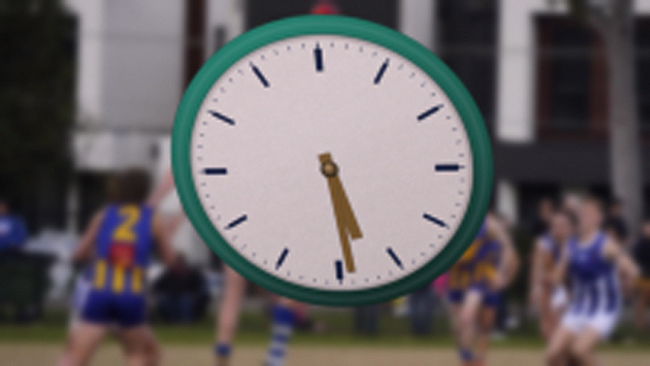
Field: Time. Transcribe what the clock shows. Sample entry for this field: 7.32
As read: 5.29
